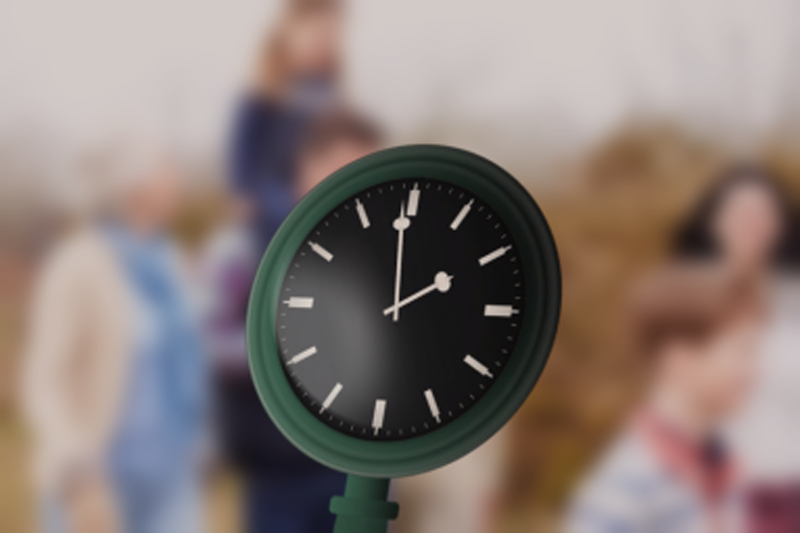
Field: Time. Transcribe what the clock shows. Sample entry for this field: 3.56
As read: 1.59
